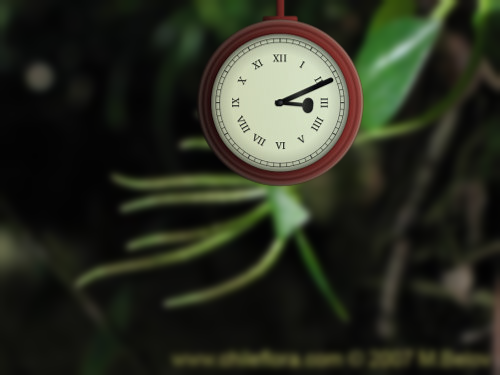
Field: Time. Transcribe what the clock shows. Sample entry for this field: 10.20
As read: 3.11
